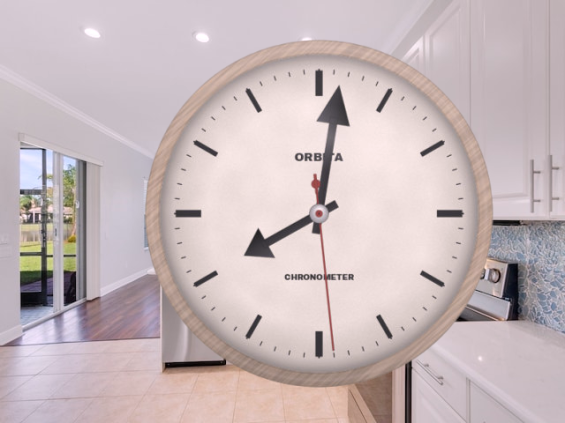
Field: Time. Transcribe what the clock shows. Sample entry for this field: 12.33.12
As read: 8.01.29
